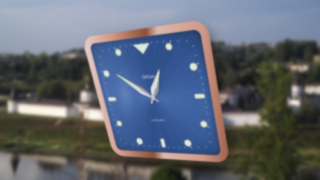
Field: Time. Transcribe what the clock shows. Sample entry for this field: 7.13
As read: 12.51
